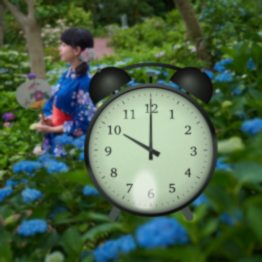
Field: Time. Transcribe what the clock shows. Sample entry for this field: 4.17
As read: 10.00
